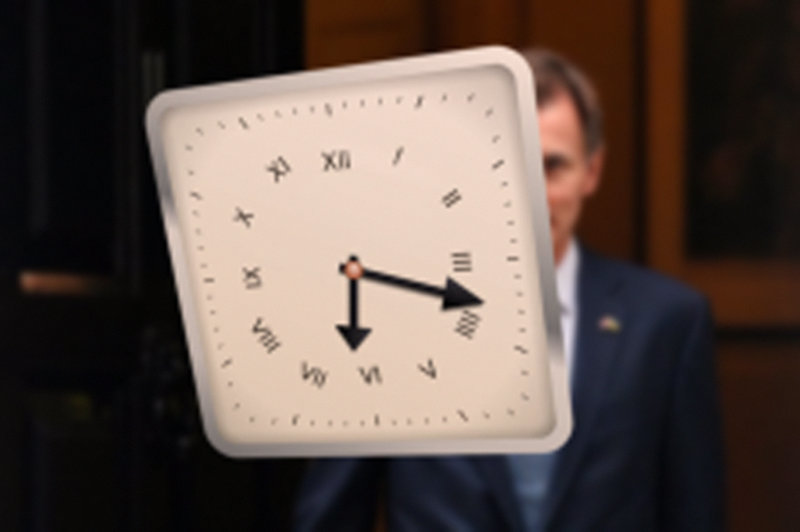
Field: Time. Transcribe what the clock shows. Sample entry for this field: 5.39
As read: 6.18
